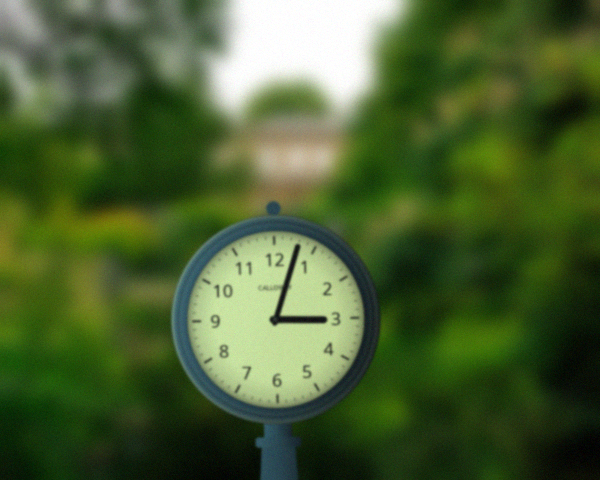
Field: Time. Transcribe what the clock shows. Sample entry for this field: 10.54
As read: 3.03
